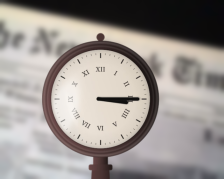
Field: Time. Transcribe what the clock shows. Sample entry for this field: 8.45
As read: 3.15
